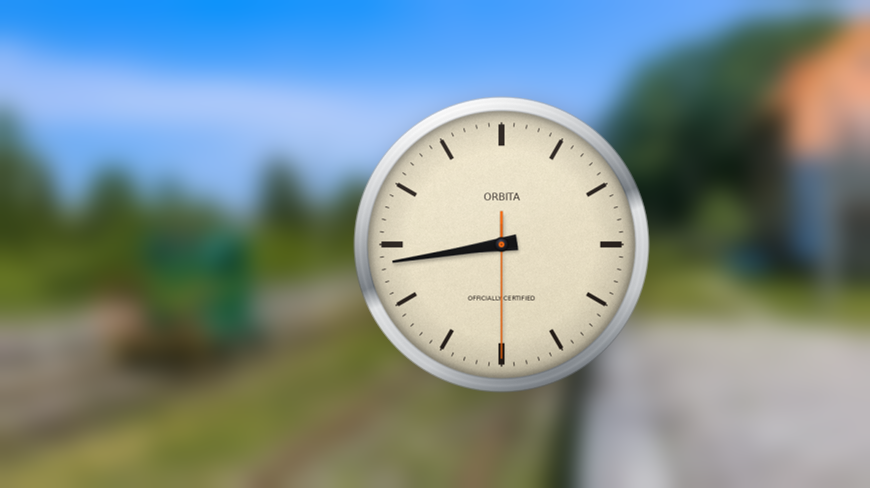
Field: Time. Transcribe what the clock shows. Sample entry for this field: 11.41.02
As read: 8.43.30
